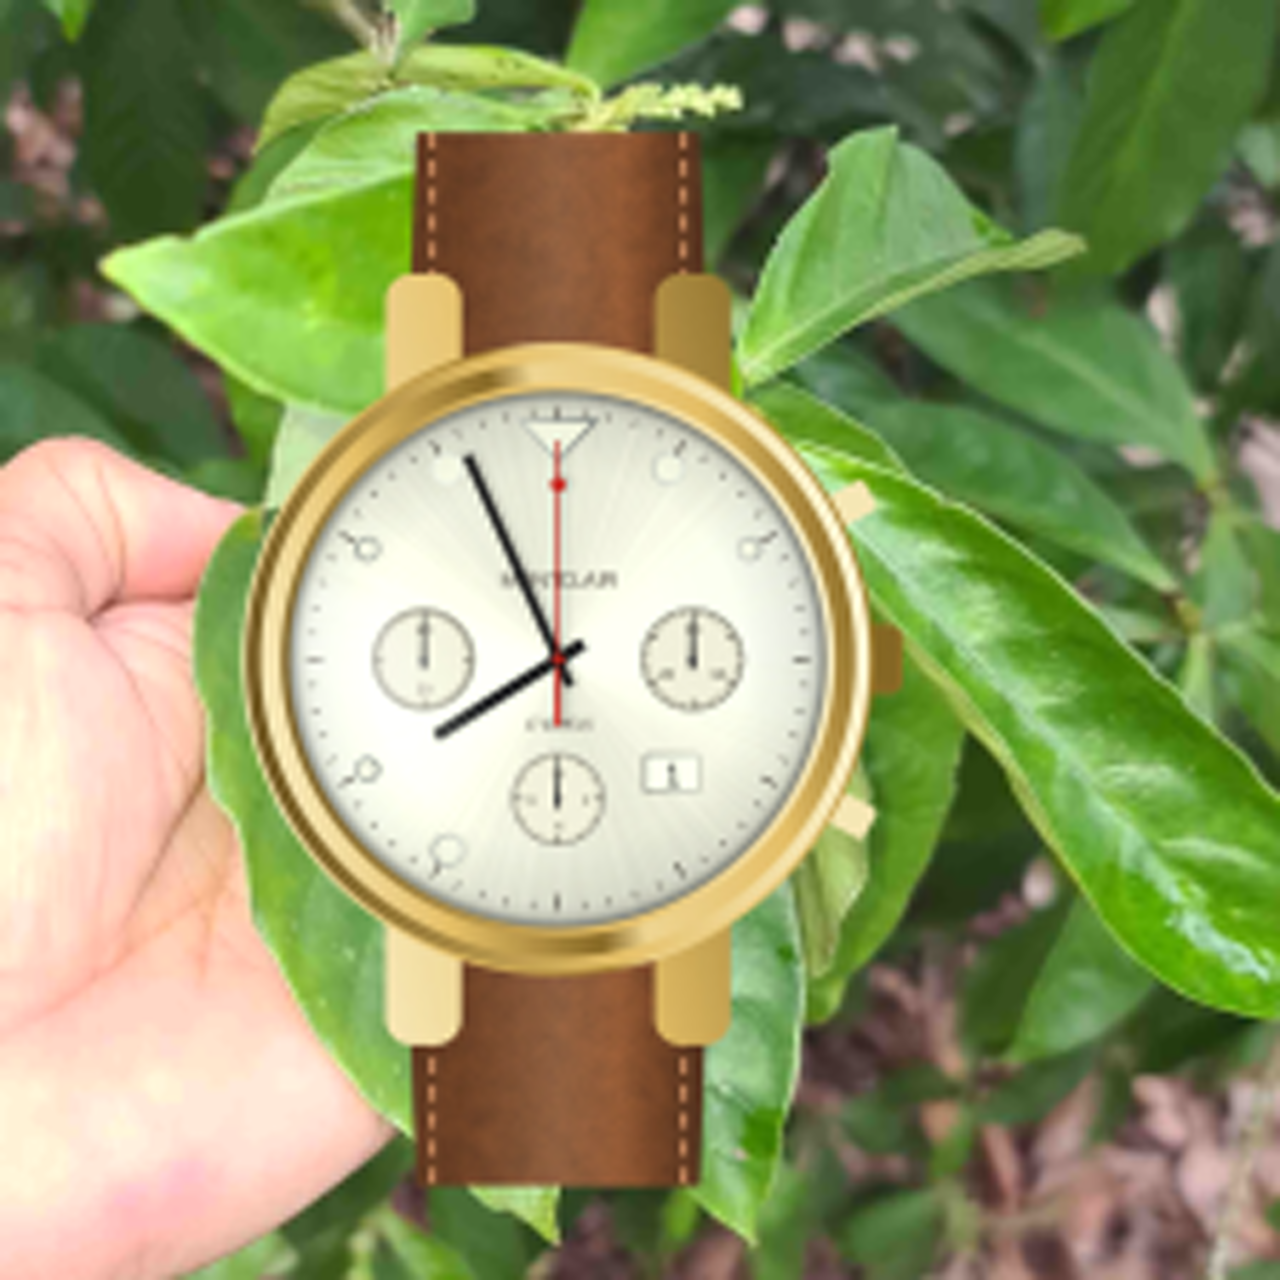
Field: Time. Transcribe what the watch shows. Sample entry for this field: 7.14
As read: 7.56
